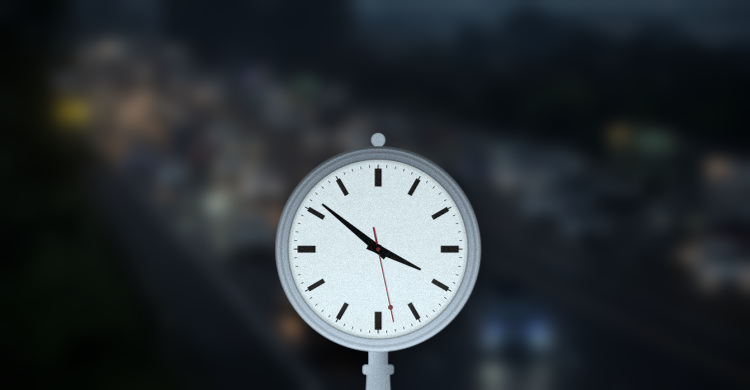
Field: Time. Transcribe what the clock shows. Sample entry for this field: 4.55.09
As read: 3.51.28
